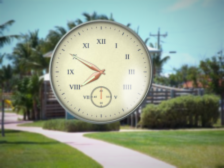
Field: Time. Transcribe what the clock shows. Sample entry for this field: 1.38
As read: 7.50
